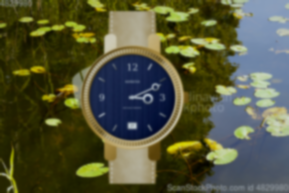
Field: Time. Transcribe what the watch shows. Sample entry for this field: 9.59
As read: 3.11
